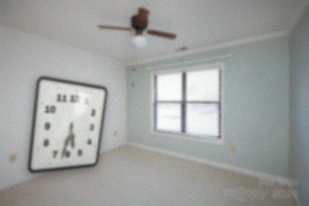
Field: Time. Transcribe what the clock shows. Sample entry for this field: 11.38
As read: 5.32
